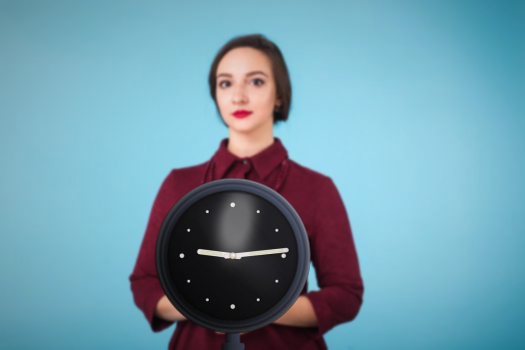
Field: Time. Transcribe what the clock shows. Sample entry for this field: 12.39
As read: 9.14
